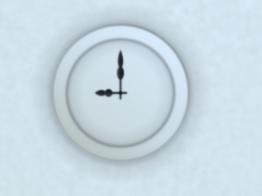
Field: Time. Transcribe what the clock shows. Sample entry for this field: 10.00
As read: 9.00
